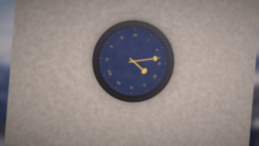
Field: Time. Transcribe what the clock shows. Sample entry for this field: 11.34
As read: 4.13
